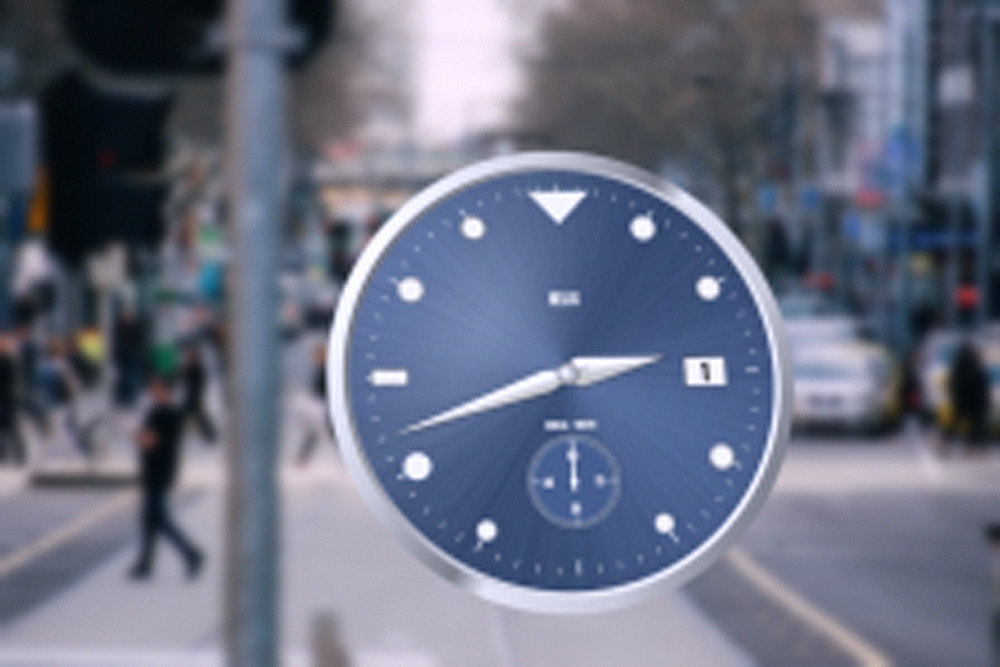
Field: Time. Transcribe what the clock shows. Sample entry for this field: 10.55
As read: 2.42
